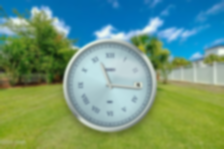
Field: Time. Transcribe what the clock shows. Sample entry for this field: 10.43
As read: 11.16
